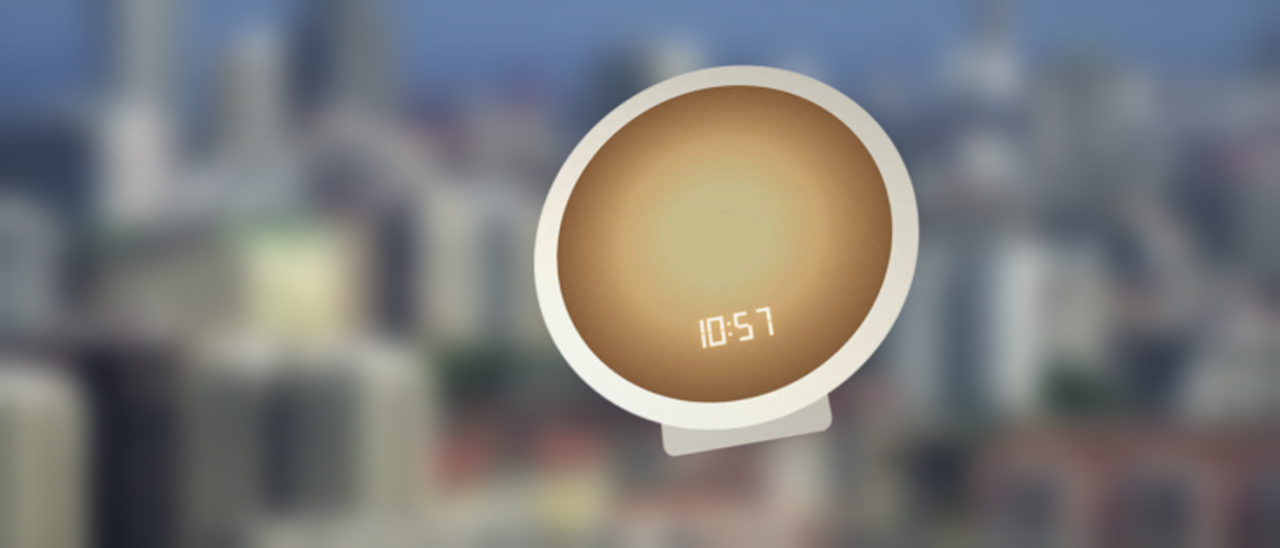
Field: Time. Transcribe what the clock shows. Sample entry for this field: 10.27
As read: 10.57
